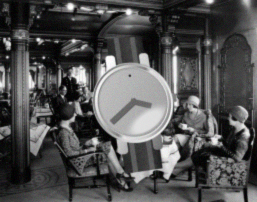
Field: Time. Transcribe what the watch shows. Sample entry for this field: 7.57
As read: 3.39
